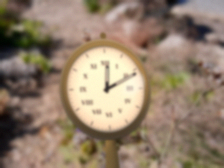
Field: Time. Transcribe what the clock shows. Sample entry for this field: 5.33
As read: 12.11
